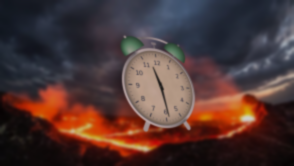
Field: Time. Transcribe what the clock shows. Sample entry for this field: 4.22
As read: 11.29
